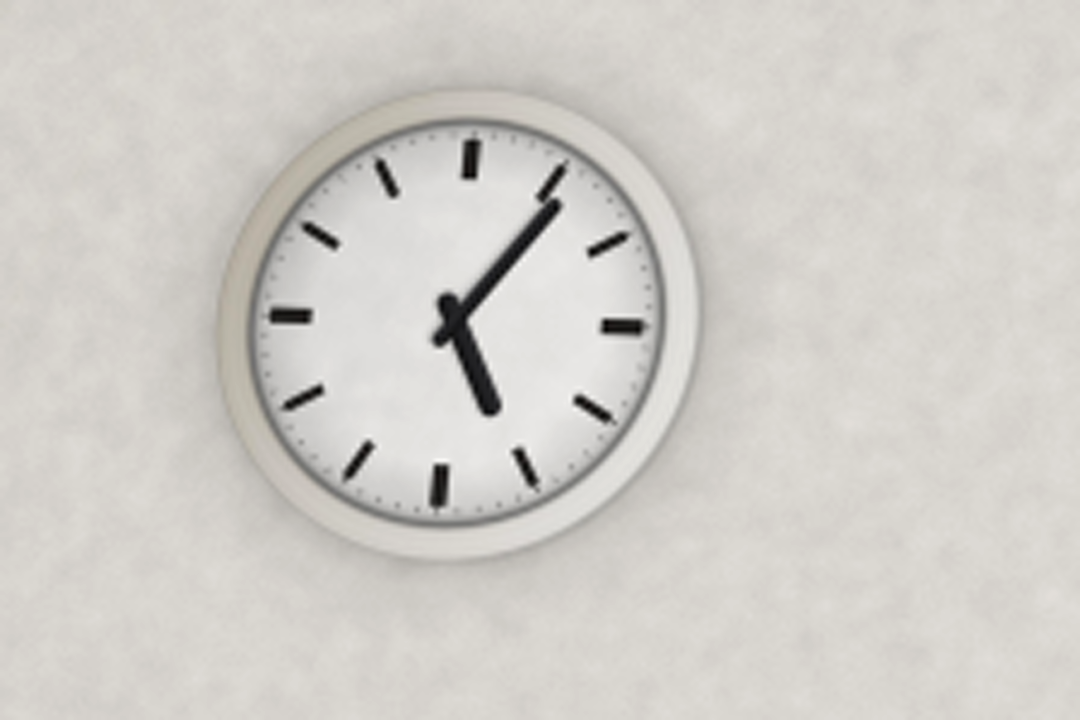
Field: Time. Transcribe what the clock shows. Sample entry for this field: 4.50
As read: 5.06
